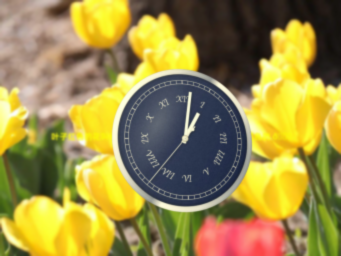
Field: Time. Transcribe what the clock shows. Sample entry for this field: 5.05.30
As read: 1.01.37
